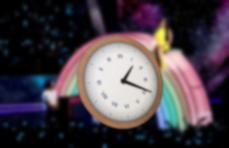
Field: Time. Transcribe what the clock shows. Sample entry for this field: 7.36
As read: 1.19
